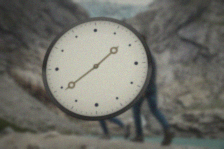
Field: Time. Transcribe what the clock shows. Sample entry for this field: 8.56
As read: 1.39
